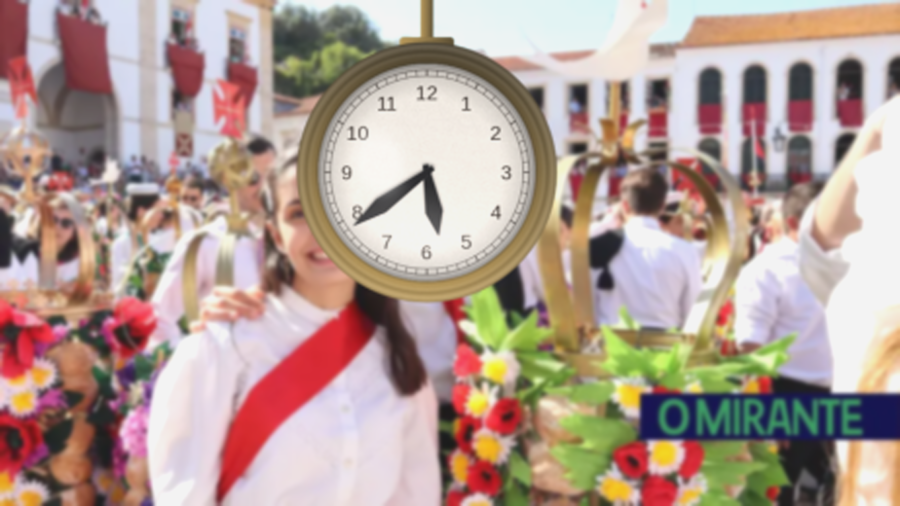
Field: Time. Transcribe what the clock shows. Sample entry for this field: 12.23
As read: 5.39
